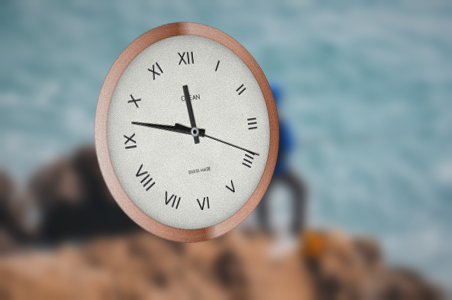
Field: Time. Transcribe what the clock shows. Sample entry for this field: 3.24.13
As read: 11.47.19
